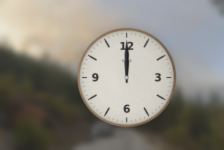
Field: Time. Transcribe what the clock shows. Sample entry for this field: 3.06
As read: 12.00
